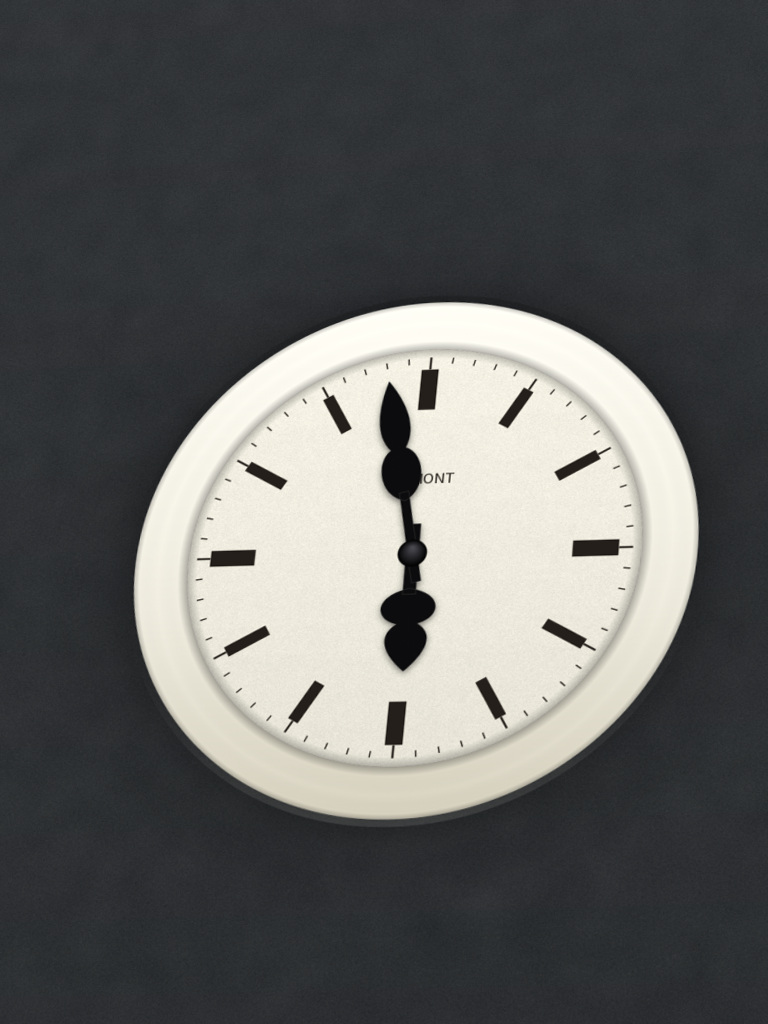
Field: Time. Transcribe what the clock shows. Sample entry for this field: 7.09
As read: 5.58
